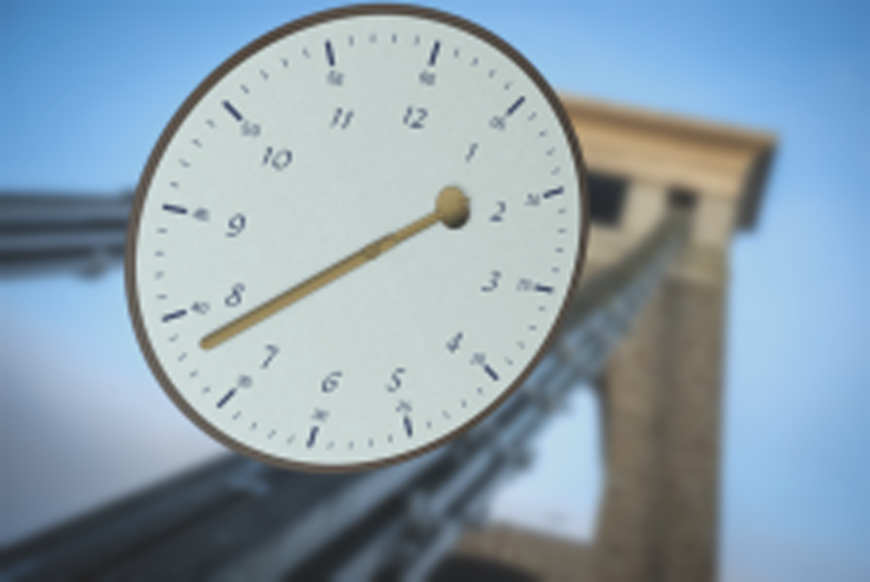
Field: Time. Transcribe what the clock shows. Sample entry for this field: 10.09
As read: 1.38
